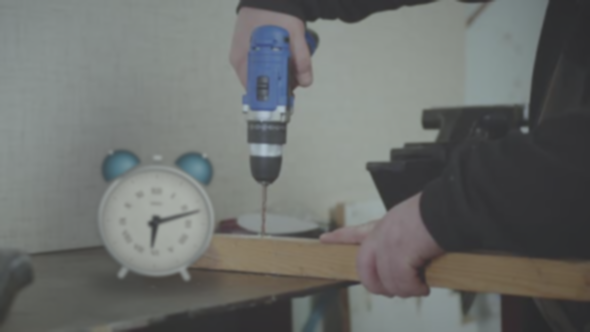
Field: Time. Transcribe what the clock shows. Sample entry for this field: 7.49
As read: 6.12
